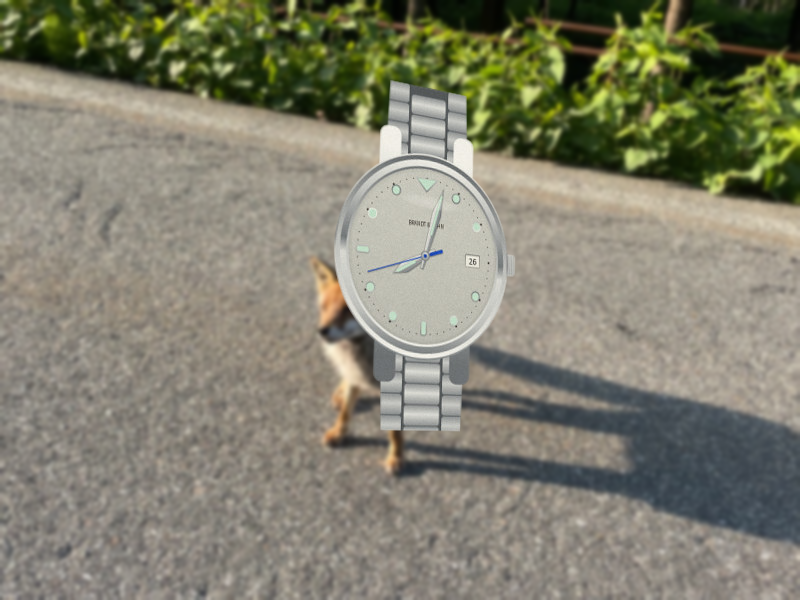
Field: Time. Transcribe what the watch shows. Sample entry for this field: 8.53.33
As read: 8.02.42
